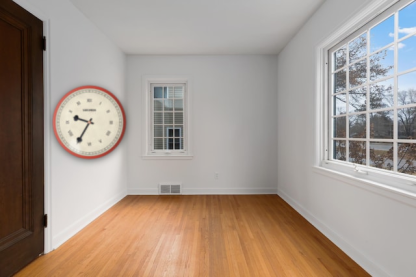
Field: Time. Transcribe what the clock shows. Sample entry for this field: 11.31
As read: 9.35
